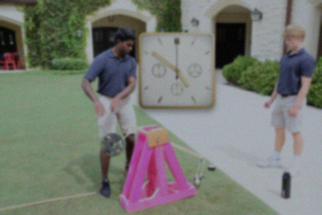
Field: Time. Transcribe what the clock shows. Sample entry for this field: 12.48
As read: 4.51
